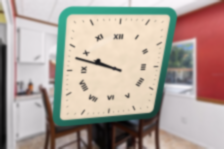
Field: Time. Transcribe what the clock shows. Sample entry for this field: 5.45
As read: 9.48
